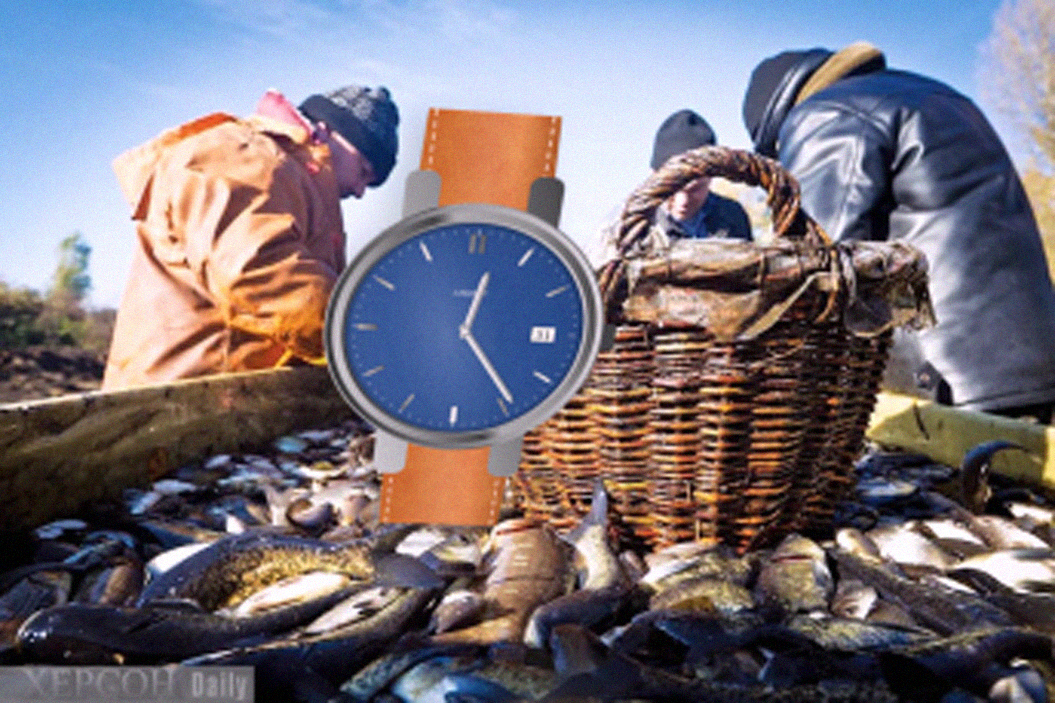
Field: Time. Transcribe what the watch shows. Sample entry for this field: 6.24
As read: 12.24
